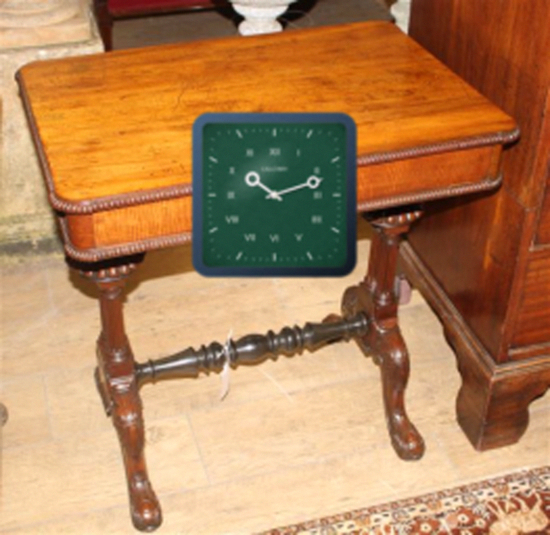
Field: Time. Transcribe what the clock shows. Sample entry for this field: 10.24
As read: 10.12
